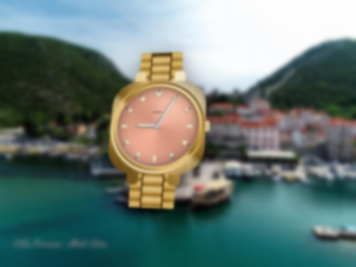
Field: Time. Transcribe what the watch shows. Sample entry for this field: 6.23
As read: 9.05
